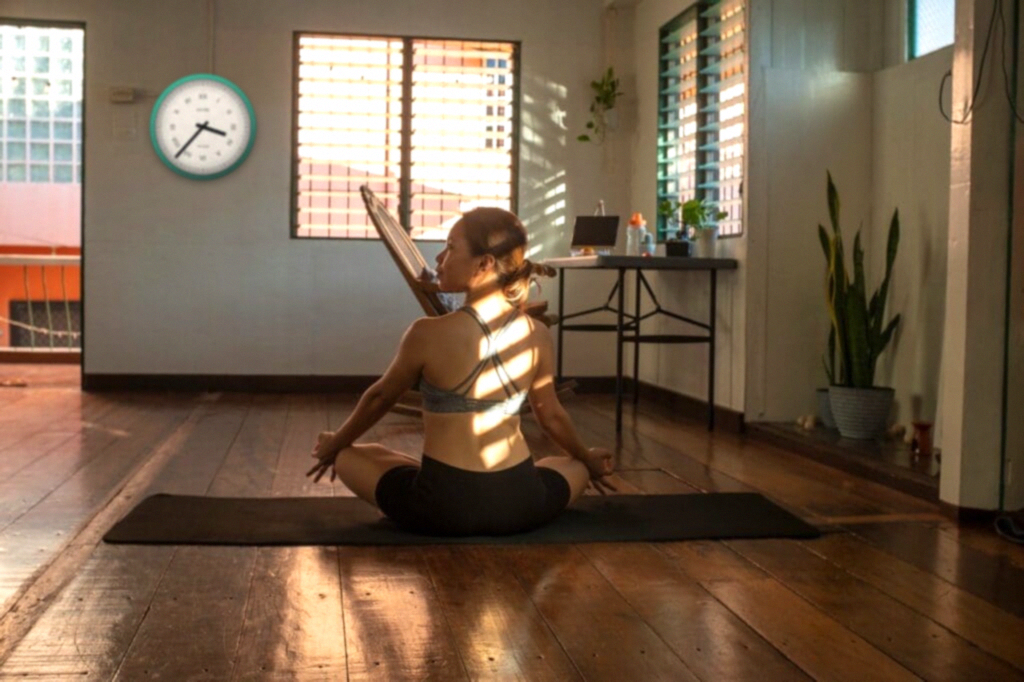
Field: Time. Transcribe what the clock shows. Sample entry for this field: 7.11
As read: 3.37
